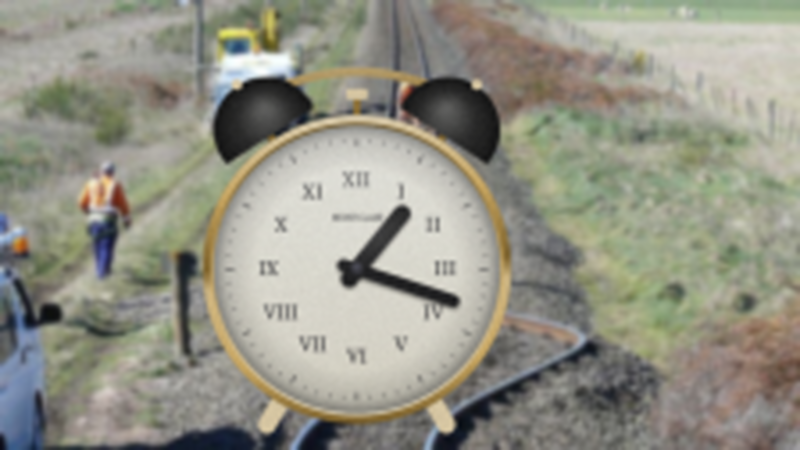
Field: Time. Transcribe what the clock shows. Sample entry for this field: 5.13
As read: 1.18
